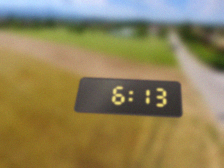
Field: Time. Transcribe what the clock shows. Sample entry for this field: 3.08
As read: 6.13
